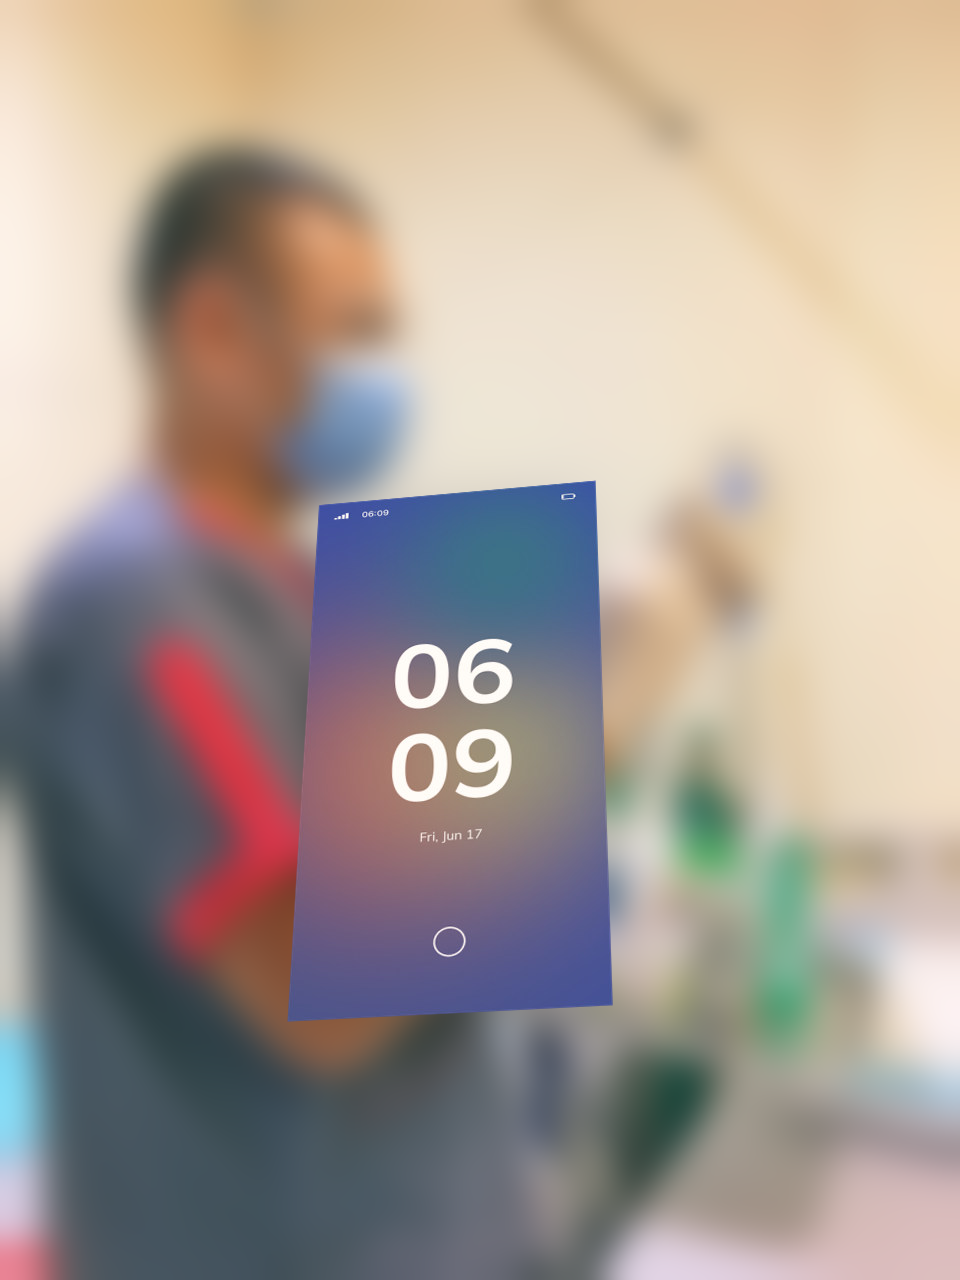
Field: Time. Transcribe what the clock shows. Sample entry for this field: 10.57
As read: 6.09
